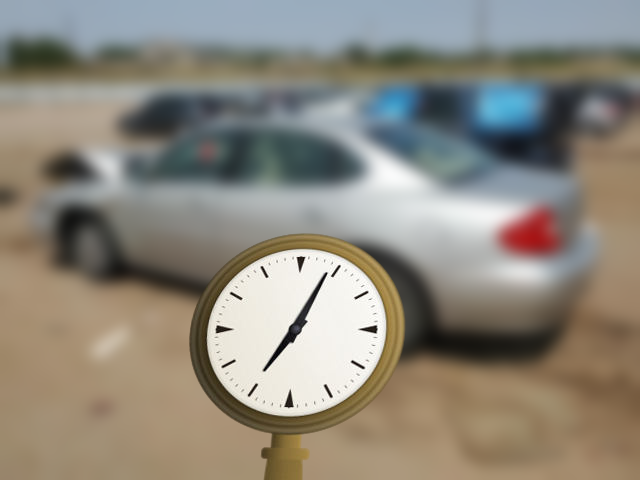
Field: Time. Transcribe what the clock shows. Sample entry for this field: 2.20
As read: 7.04
